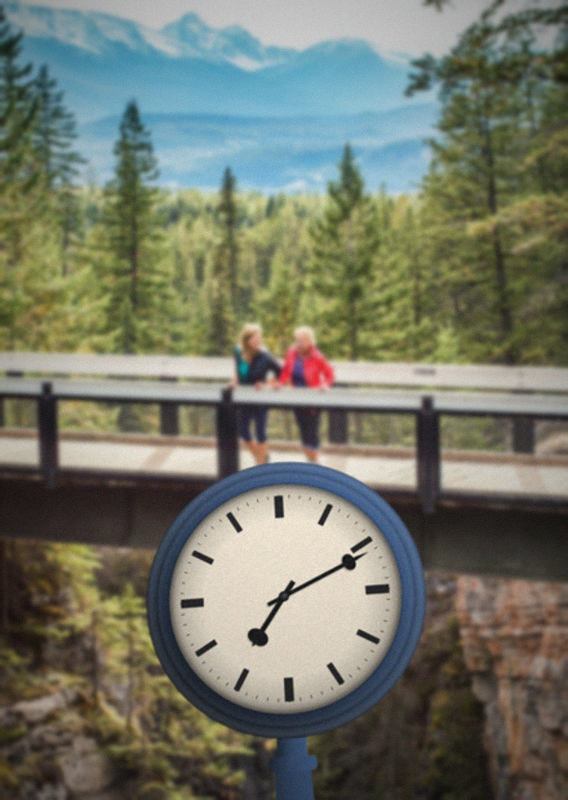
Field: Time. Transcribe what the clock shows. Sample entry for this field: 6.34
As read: 7.11
